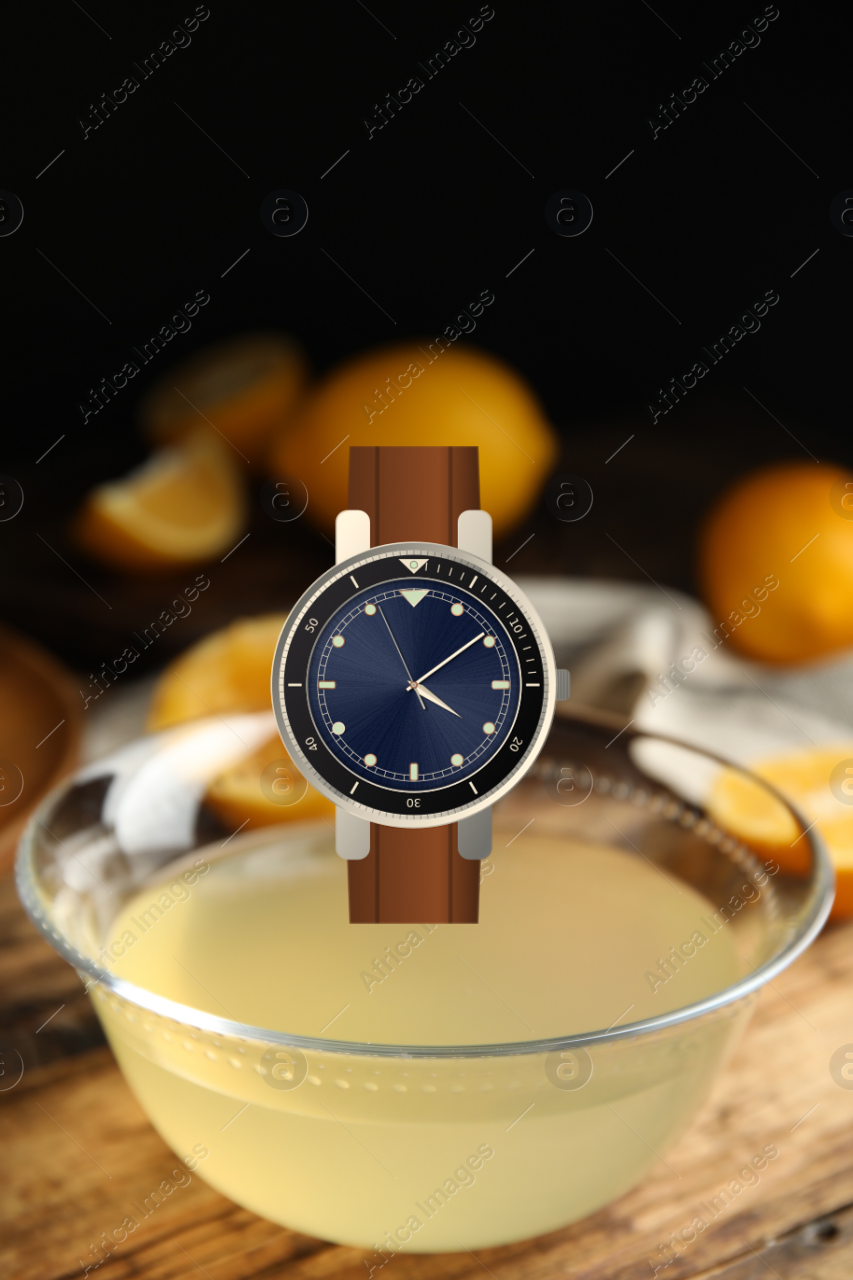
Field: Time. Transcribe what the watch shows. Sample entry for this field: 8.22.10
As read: 4.08.56
